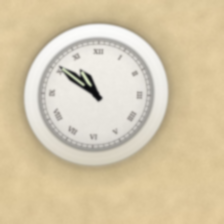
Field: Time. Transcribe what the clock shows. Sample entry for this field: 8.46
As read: 10.51
